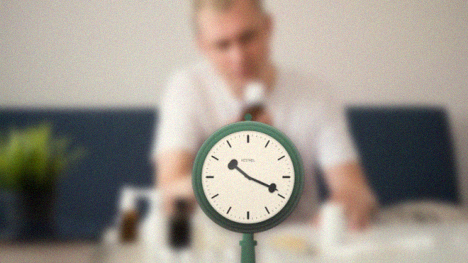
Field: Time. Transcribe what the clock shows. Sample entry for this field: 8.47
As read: 10.19
